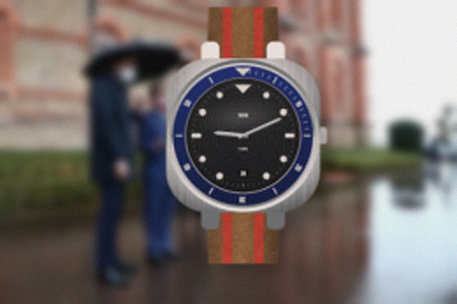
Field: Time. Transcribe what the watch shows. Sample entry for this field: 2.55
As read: 9.11
